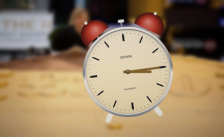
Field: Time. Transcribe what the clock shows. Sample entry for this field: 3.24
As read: 3.15
